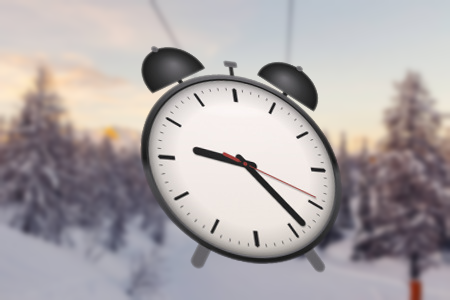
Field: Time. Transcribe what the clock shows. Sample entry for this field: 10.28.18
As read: 9.23.19
